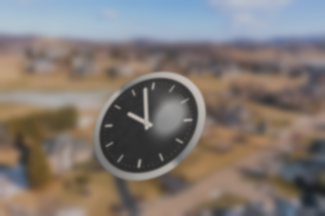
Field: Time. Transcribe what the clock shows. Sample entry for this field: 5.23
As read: 9.58
